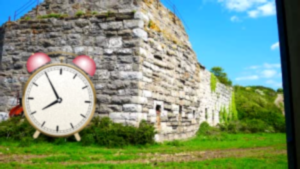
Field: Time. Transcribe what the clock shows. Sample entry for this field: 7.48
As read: 7.55
